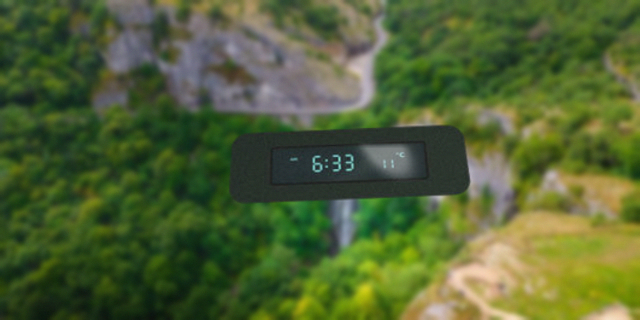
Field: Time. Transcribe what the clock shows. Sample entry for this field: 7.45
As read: 6.33
